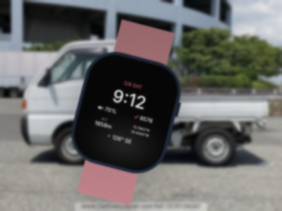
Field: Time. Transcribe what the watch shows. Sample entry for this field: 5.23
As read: 9.12
